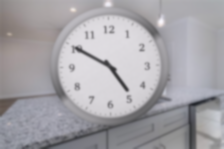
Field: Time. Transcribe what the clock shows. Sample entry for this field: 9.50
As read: 4.50
